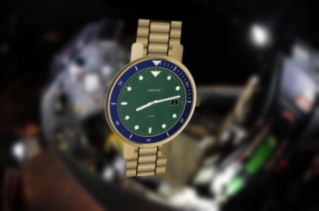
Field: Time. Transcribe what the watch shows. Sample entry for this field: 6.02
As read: 8.13
